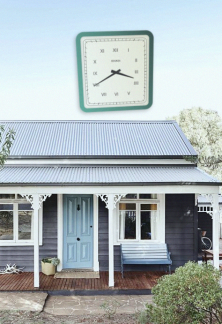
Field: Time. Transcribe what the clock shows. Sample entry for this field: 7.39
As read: 3.40
